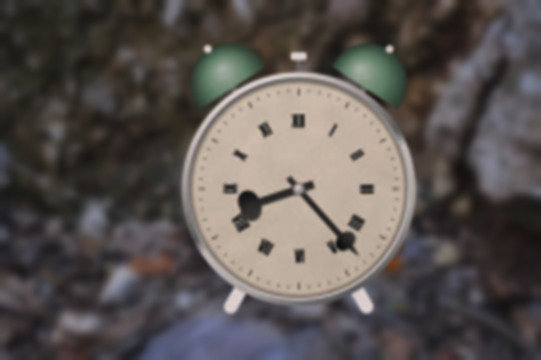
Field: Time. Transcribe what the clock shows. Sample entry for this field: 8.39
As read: 8.23
